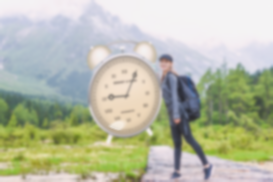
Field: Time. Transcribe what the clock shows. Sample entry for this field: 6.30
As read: 9.05
